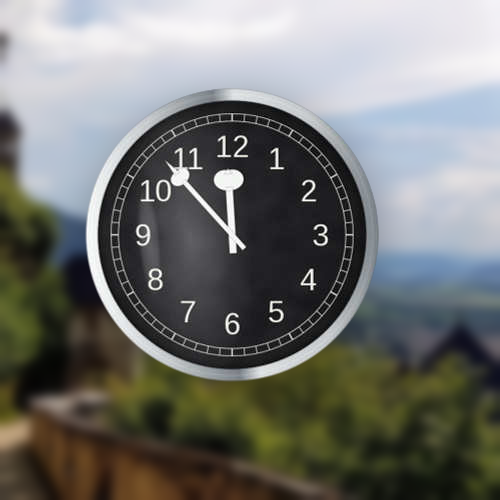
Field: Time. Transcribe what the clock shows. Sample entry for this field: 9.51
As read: 11.53
